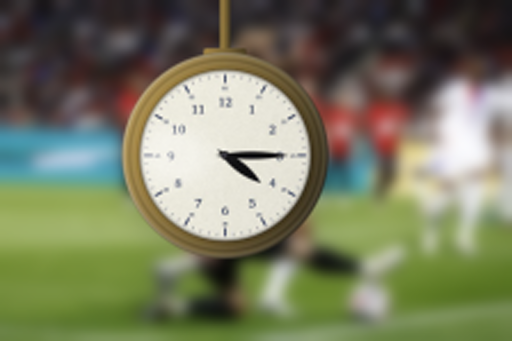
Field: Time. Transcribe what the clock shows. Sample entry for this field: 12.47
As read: 4.15
